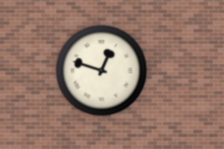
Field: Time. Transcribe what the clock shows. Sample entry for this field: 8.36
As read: 12.48
